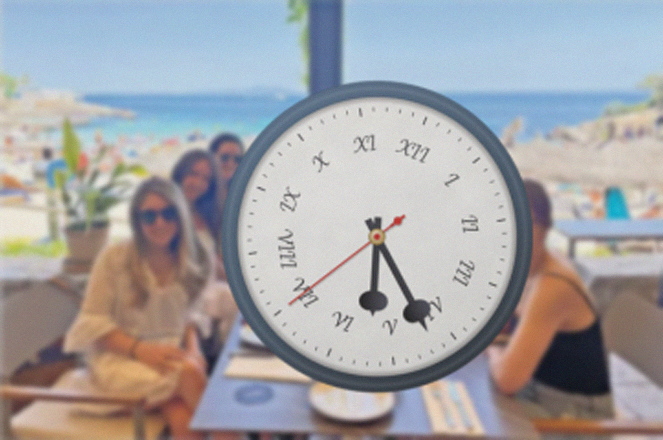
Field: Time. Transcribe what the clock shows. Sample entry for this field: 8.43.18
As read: 5.21.35
